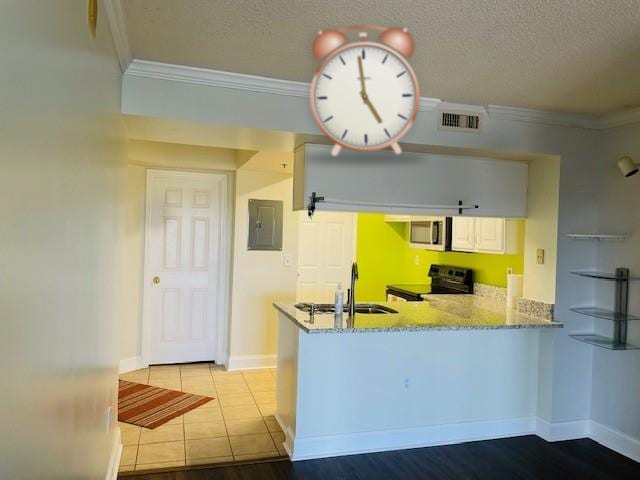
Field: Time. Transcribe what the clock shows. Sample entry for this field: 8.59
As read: 4.59
